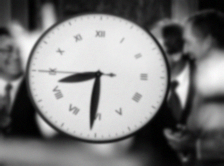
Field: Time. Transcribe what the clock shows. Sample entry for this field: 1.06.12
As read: 8.30.45
